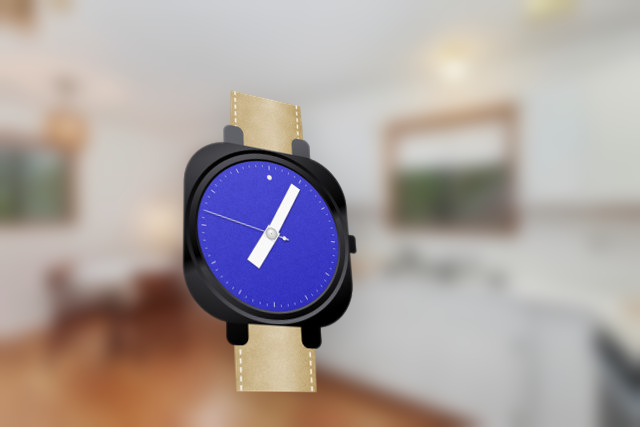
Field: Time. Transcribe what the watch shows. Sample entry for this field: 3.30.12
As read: 7.04.47
